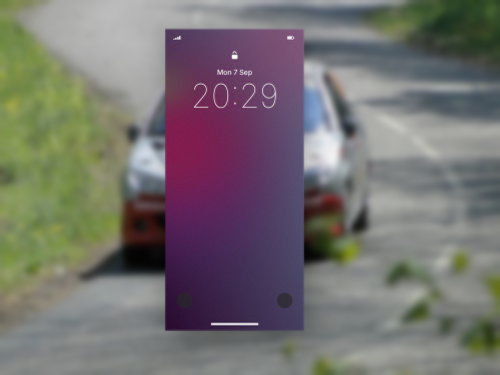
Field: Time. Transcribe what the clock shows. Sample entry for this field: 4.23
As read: 20.29
